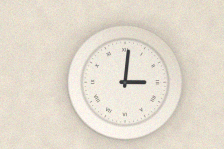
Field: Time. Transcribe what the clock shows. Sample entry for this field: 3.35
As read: 3.01
